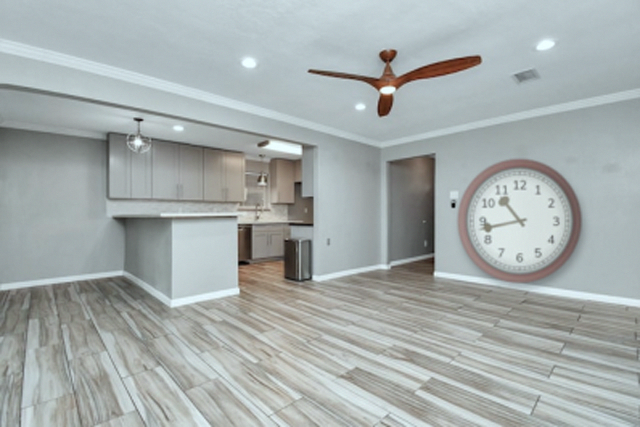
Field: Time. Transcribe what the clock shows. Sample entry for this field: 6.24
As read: 10.43
